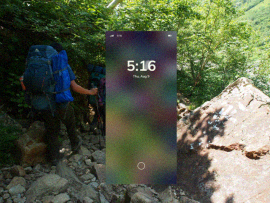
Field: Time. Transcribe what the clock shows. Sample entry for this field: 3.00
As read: 5.16
